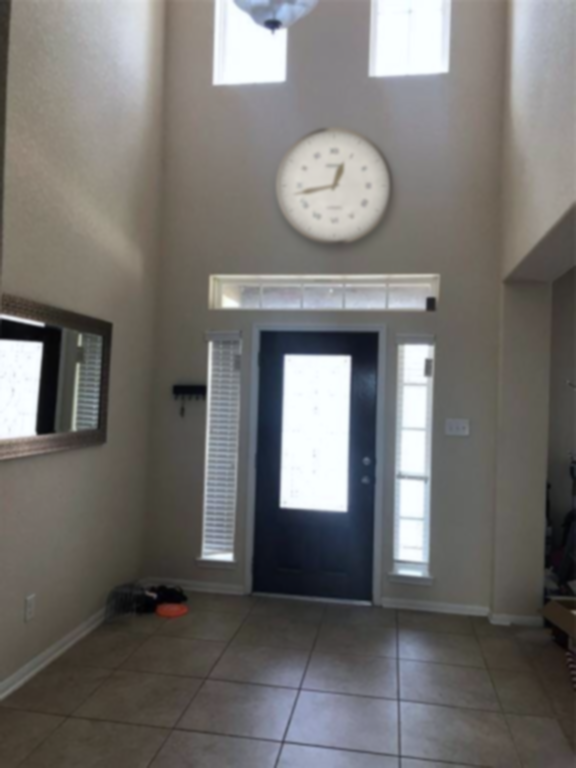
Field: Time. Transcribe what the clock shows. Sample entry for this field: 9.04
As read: 12.43
